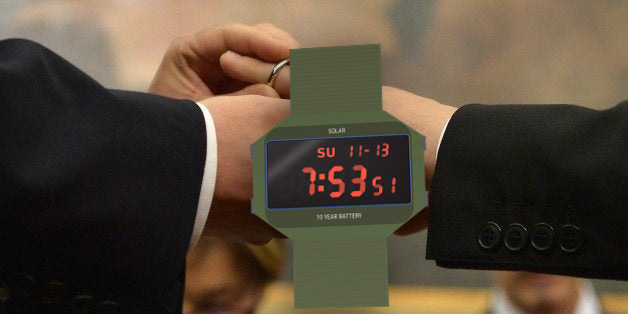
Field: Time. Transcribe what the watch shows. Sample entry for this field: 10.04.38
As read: 7.53.51
